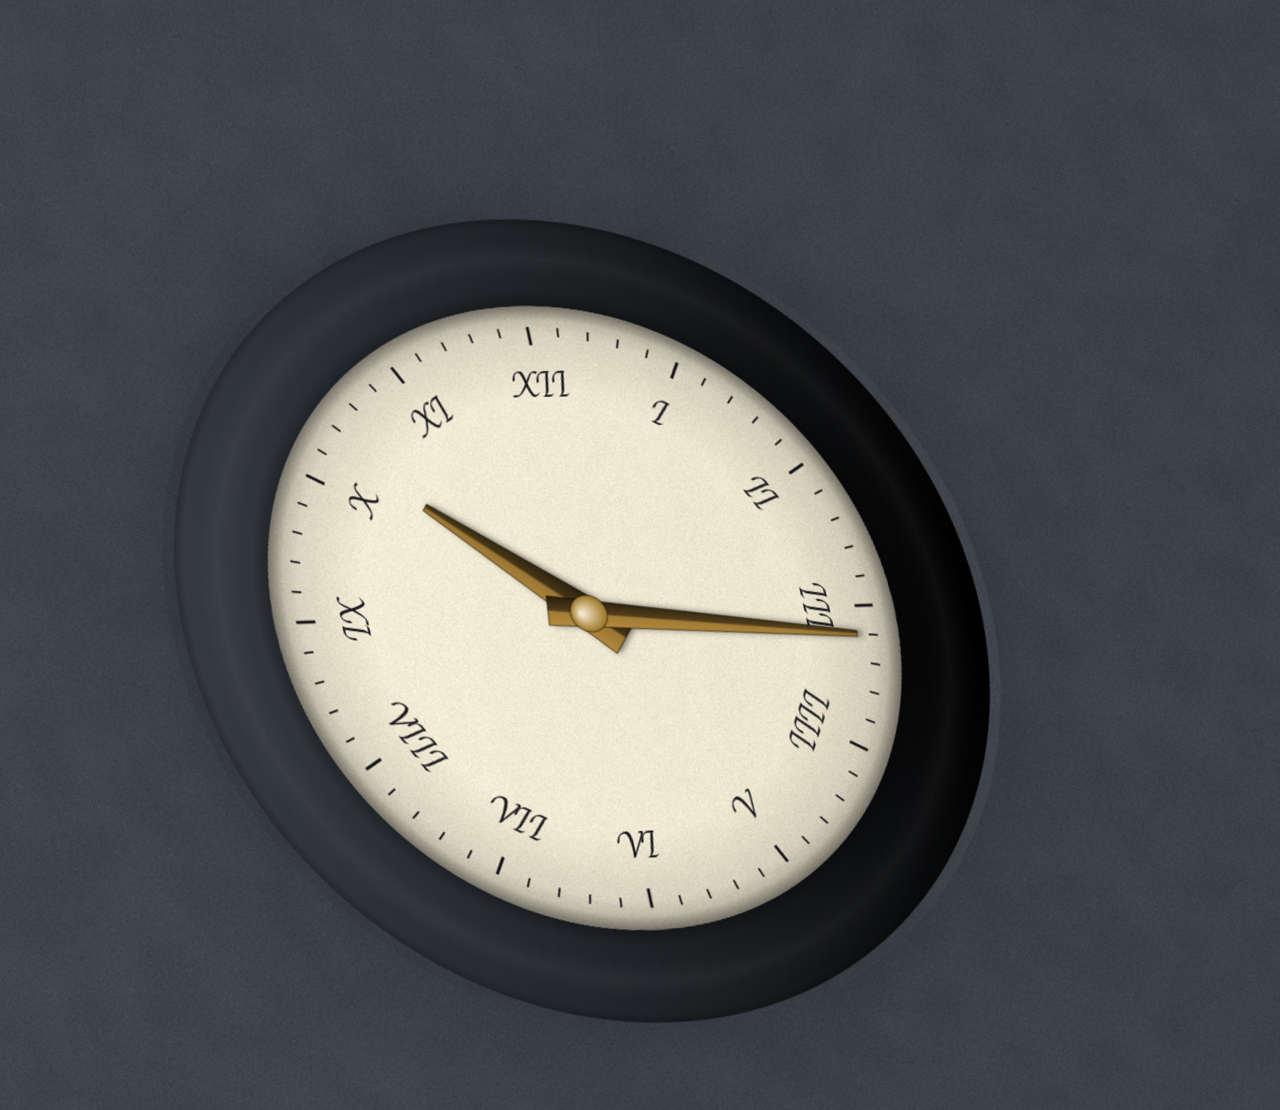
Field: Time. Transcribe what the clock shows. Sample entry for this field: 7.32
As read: 10.16
